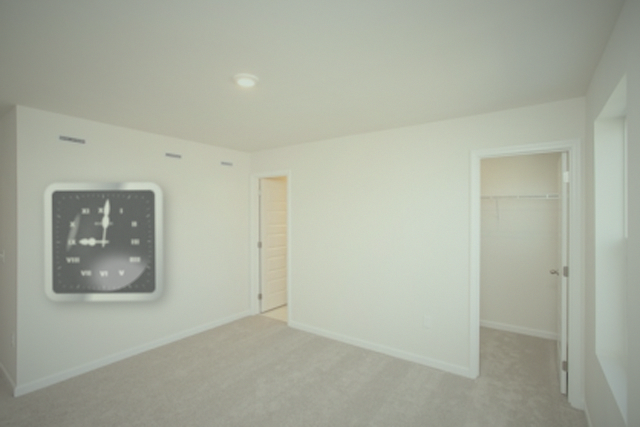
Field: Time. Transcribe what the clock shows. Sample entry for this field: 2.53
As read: 9.01
